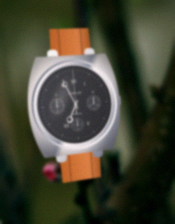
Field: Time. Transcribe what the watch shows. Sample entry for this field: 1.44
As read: 6.56
